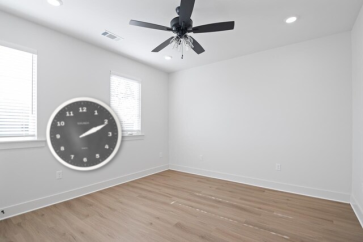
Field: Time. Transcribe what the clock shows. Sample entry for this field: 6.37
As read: 2.11
